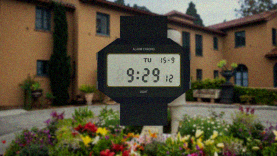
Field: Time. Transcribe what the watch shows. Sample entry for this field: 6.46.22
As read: 9.29.12
